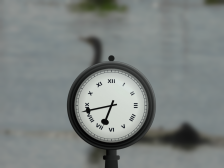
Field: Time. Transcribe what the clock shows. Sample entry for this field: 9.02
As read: 6.43
